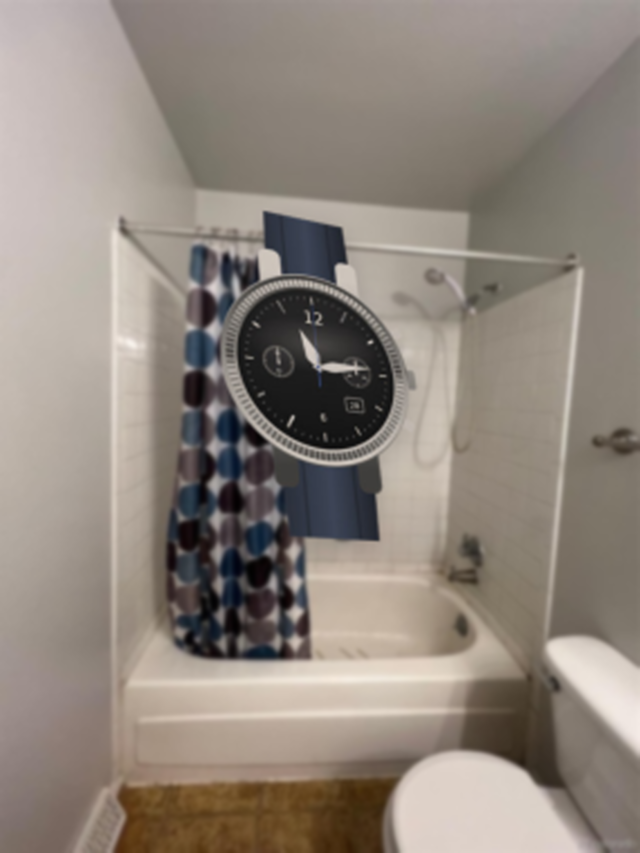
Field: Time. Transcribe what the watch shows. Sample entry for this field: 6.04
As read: 11.14
